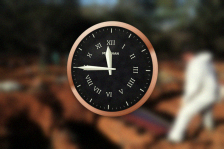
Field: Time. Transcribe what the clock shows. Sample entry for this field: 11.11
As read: 11.45
